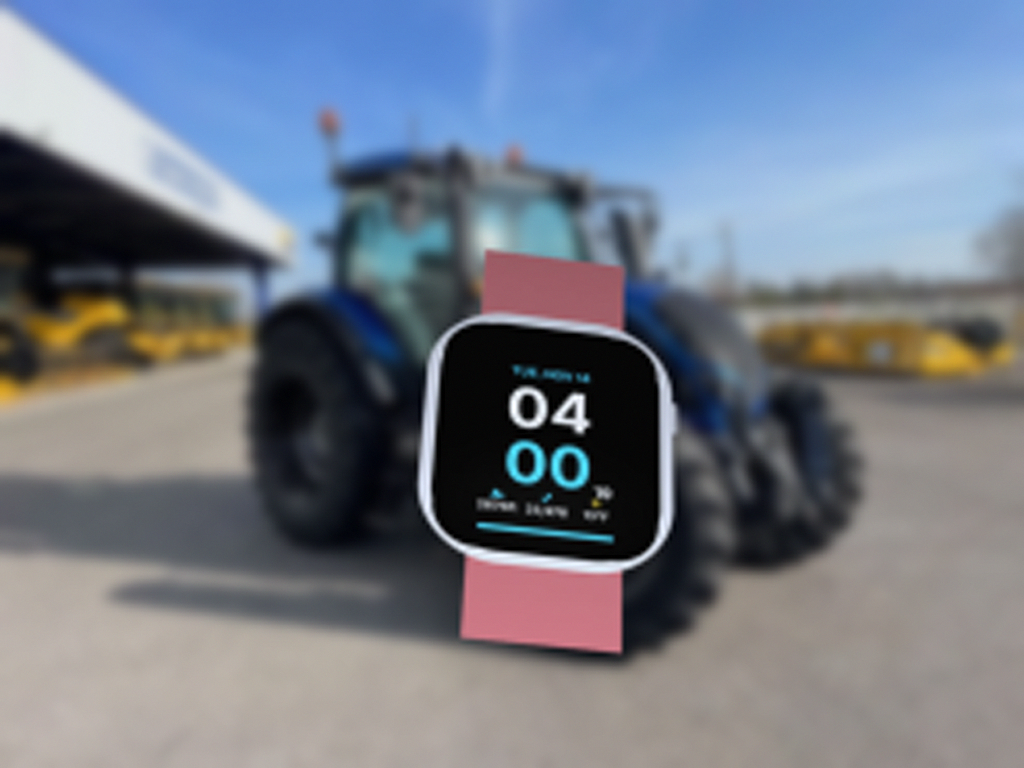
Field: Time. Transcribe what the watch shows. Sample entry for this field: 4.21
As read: 4.00
